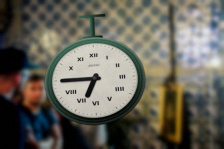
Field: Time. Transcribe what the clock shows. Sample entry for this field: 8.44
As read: 6.45
